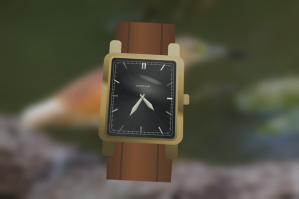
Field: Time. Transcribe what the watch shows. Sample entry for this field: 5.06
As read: 4.35
